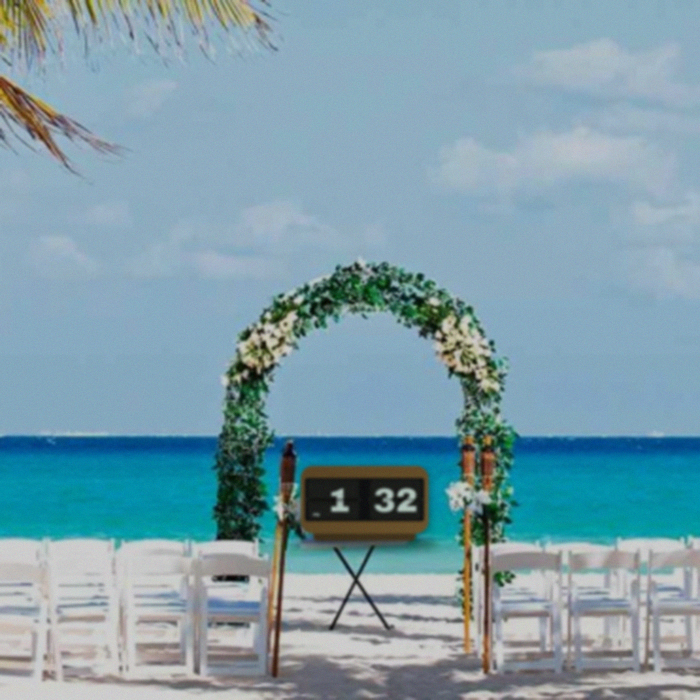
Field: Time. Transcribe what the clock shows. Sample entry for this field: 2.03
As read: 1.32
